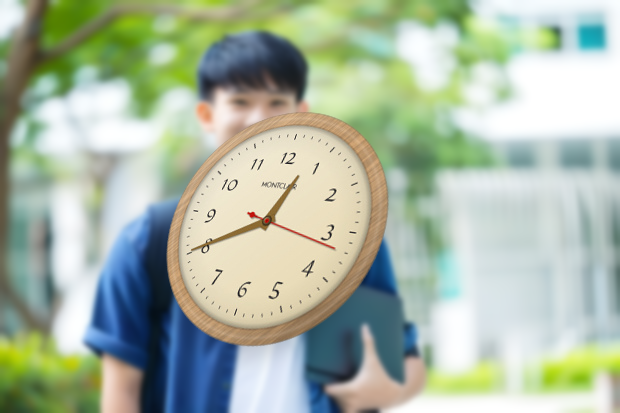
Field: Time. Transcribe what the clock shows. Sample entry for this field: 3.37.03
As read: 12.40.17
